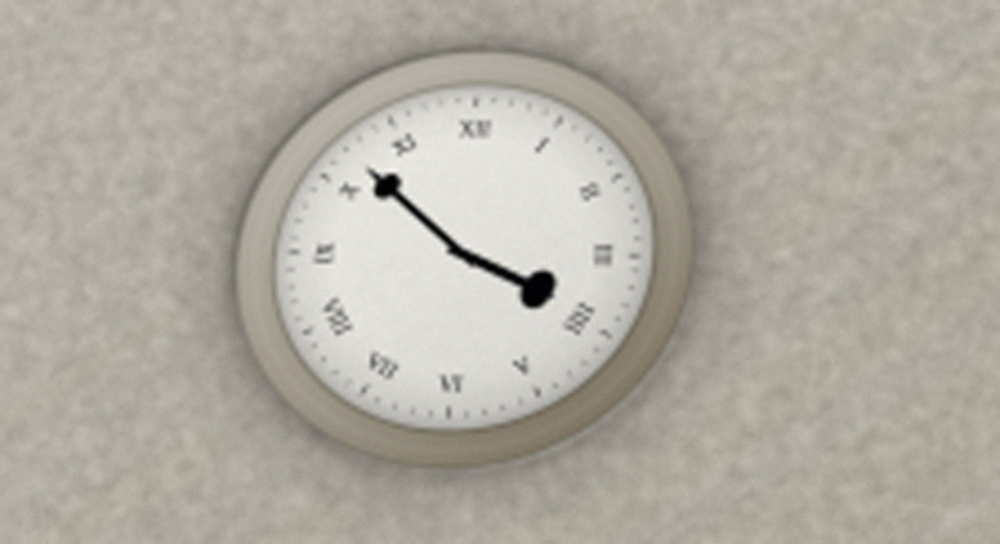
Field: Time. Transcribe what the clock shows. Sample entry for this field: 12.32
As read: 3.52
